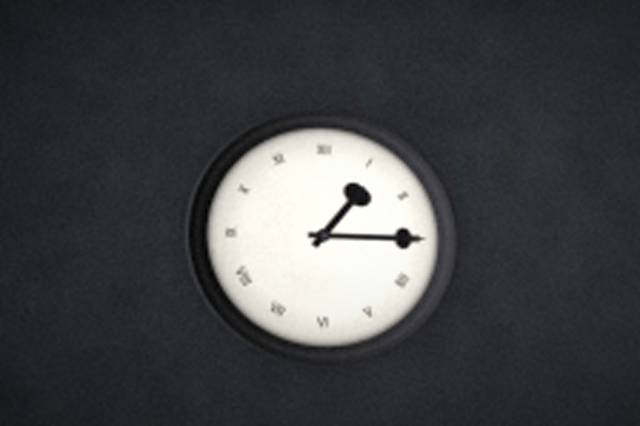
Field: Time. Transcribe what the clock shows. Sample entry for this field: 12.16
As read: 1.15
